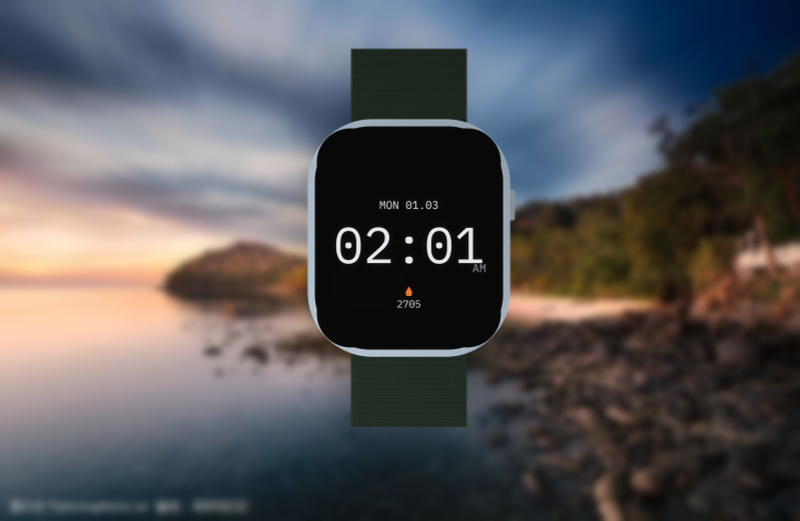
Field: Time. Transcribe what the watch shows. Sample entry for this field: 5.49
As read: 2.01
